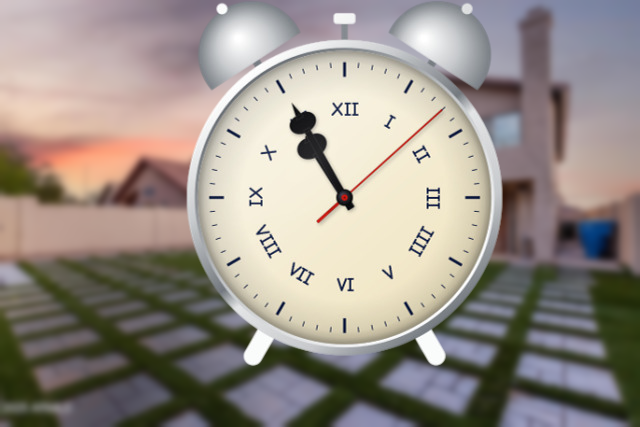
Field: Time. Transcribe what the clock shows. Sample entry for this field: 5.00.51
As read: 10.55.08
